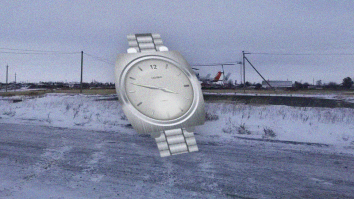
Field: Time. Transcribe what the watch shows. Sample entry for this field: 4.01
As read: 3.48
